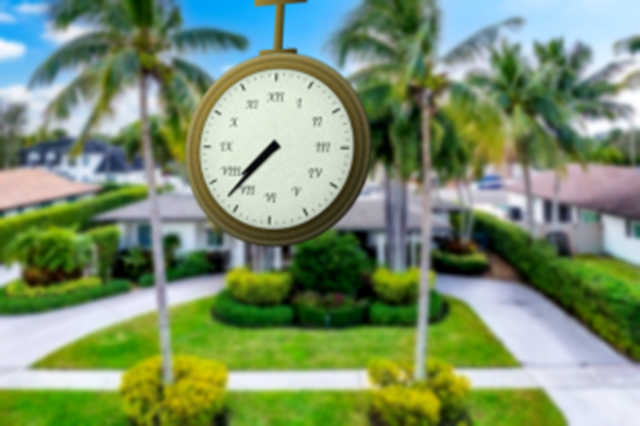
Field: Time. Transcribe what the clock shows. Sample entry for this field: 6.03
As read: 7.37
